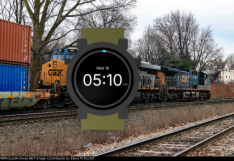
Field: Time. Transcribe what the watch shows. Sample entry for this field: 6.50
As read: 5.10
